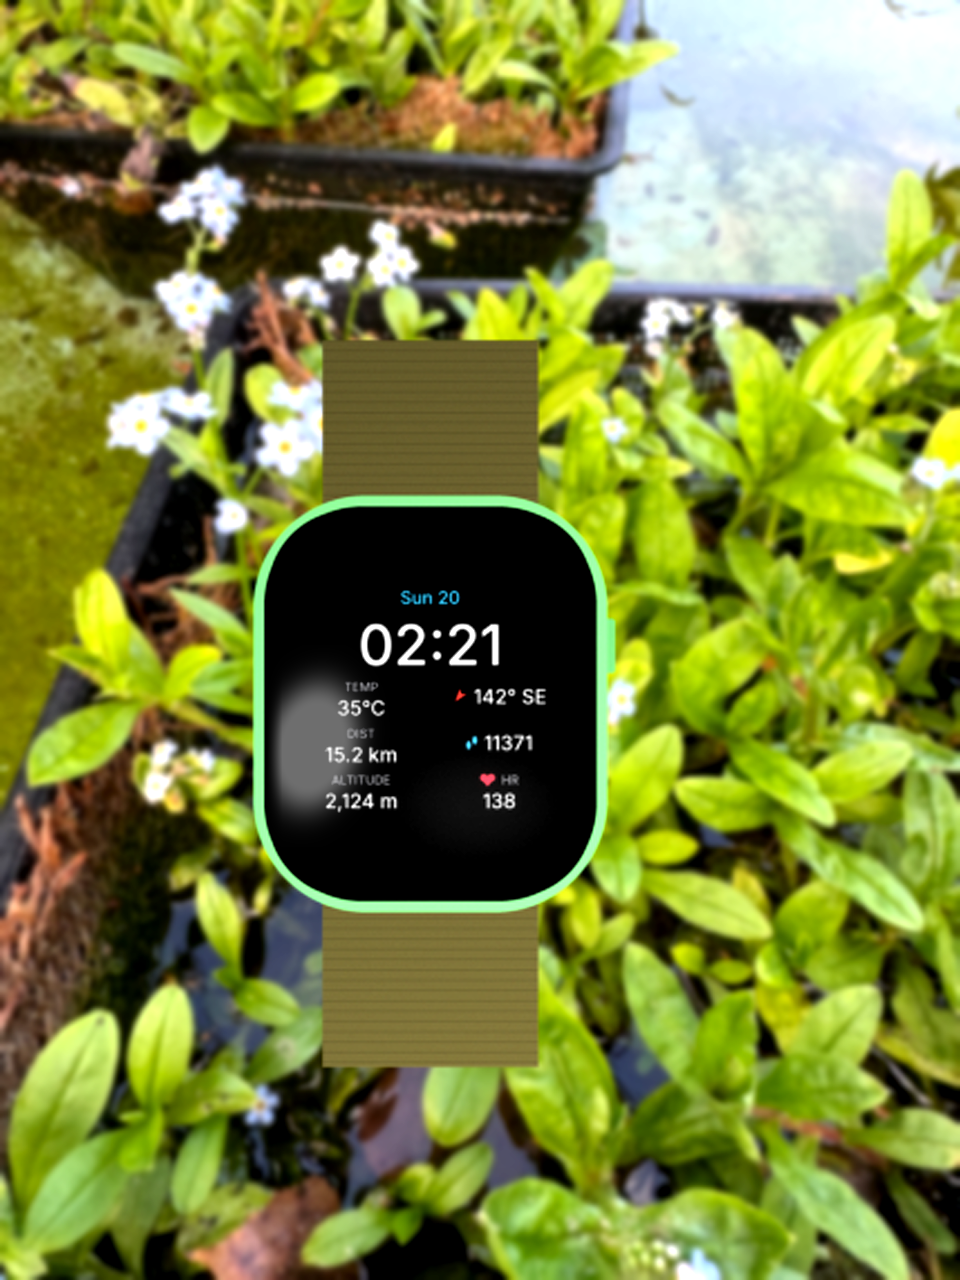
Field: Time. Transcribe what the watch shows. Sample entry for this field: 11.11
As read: 2.21
